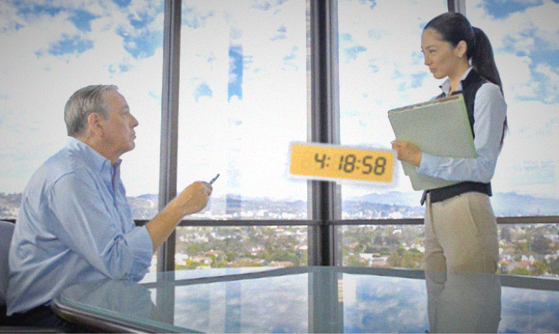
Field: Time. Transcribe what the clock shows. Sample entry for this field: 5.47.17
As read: 4.18.58
